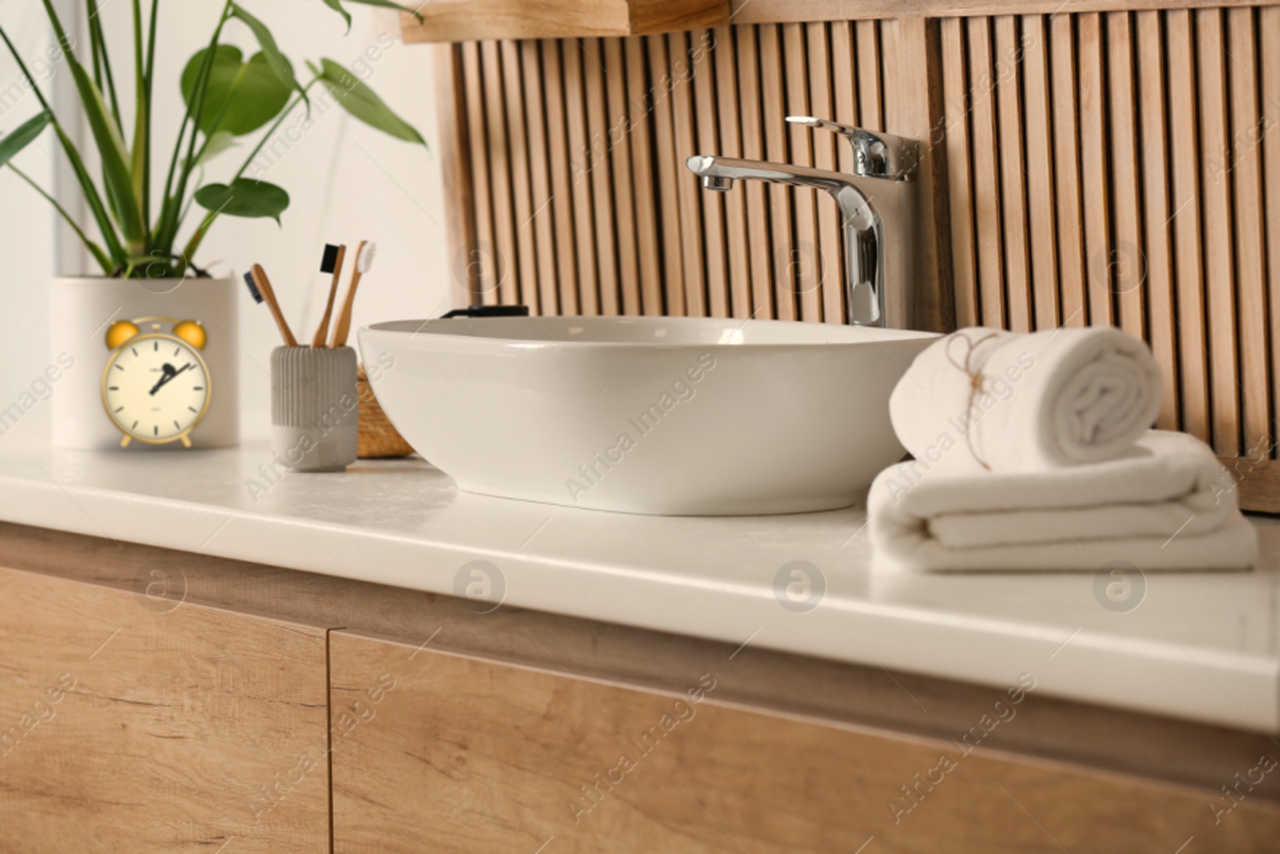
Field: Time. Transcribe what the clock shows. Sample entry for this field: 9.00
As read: 1.09
